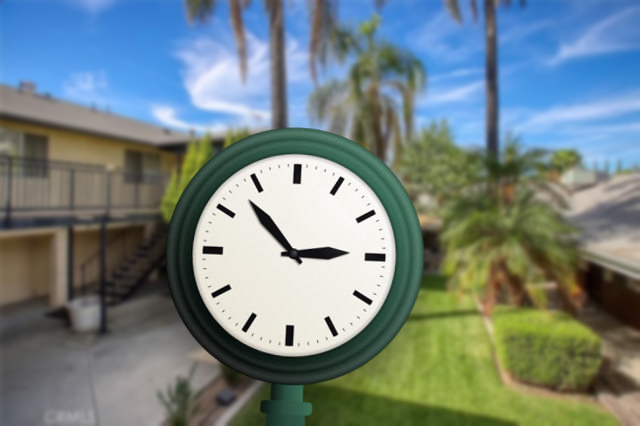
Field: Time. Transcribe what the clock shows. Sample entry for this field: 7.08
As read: 2.53
